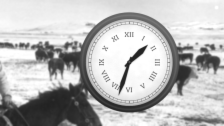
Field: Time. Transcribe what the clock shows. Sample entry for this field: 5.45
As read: 1.33
